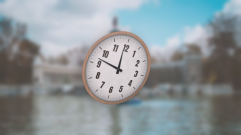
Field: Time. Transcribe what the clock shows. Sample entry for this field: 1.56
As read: 11.47
